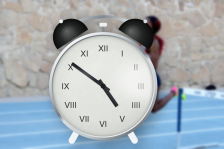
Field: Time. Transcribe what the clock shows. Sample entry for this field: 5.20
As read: 4.51
